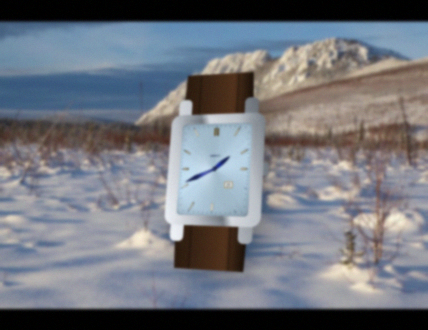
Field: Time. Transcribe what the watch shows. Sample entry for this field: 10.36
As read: 1.41
